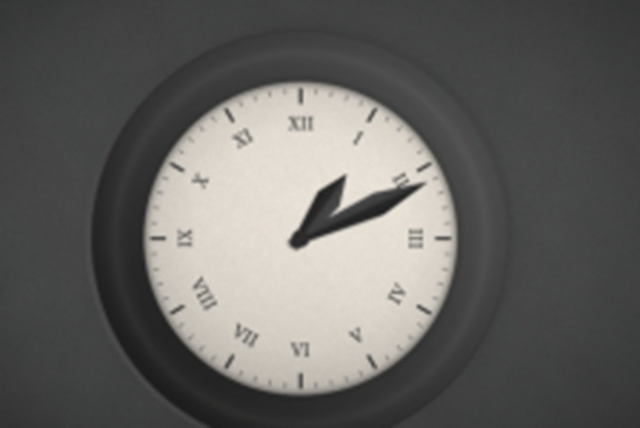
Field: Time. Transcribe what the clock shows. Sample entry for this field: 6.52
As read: 1.11
